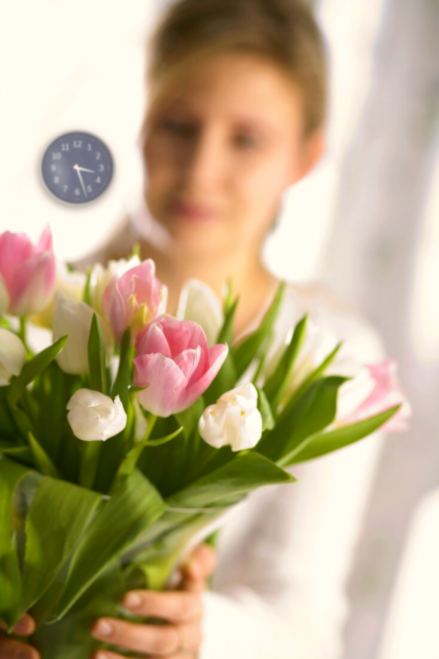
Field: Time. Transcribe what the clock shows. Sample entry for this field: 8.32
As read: 3.27
